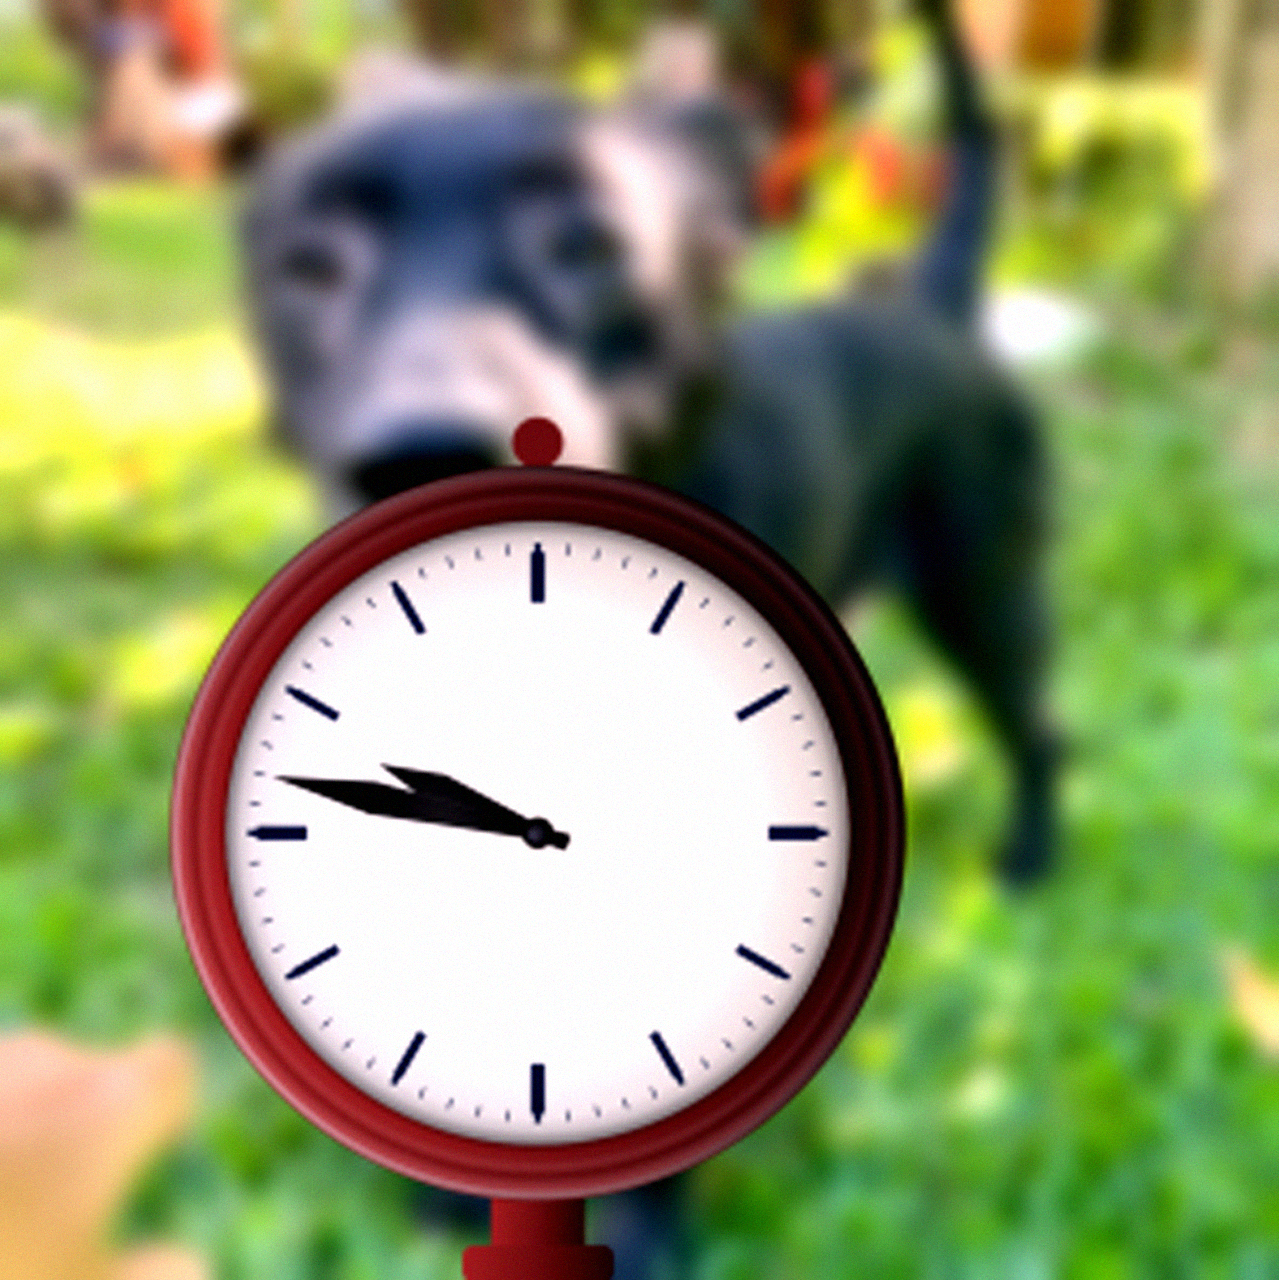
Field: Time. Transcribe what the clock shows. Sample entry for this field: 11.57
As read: 9.47
